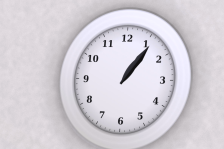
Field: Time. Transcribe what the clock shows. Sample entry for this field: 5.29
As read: 1.06
